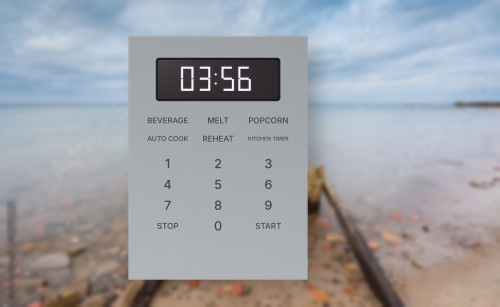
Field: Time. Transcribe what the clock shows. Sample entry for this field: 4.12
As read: 3.56
